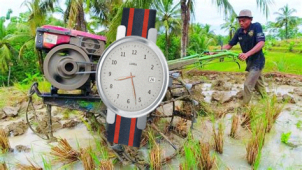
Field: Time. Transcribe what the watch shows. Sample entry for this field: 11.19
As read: 8.27
